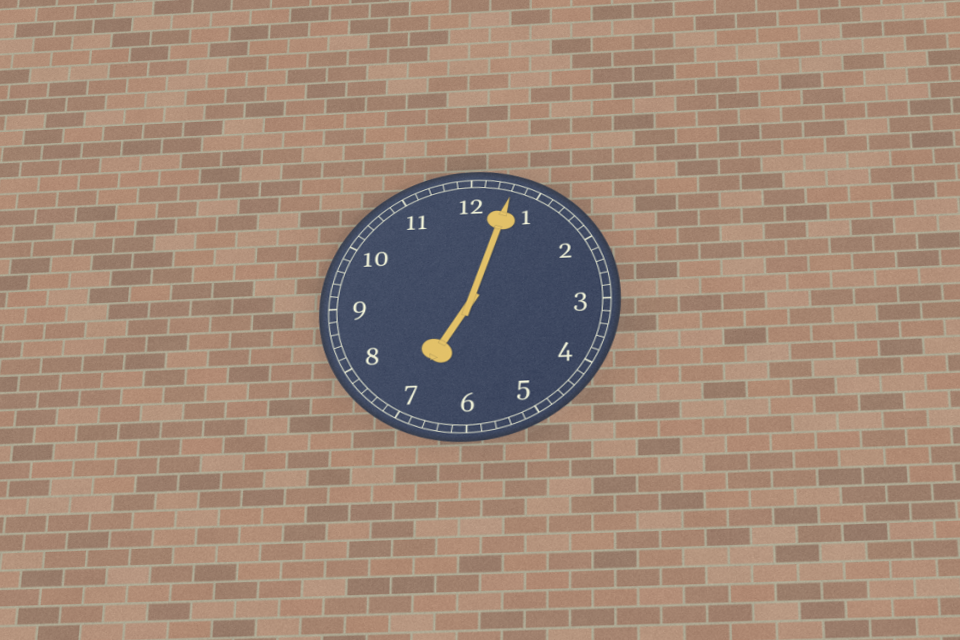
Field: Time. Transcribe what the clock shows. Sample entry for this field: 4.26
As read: 7.03
